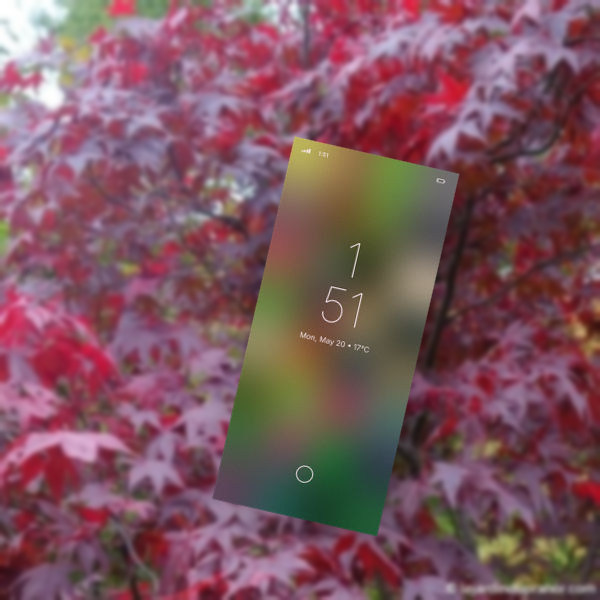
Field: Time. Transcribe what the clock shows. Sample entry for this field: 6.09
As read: 1.51
